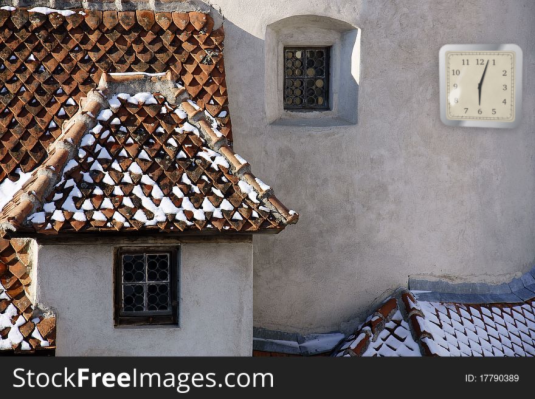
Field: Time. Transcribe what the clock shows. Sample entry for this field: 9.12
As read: 6.03
